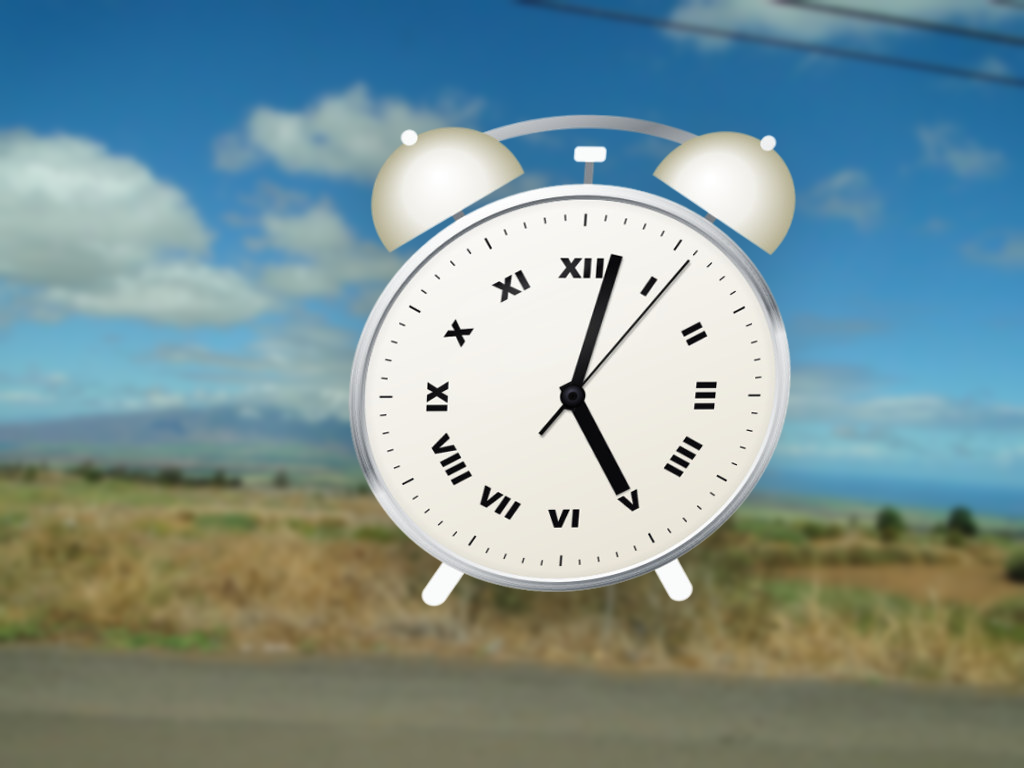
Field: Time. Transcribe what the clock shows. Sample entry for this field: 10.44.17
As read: 5.02.06
